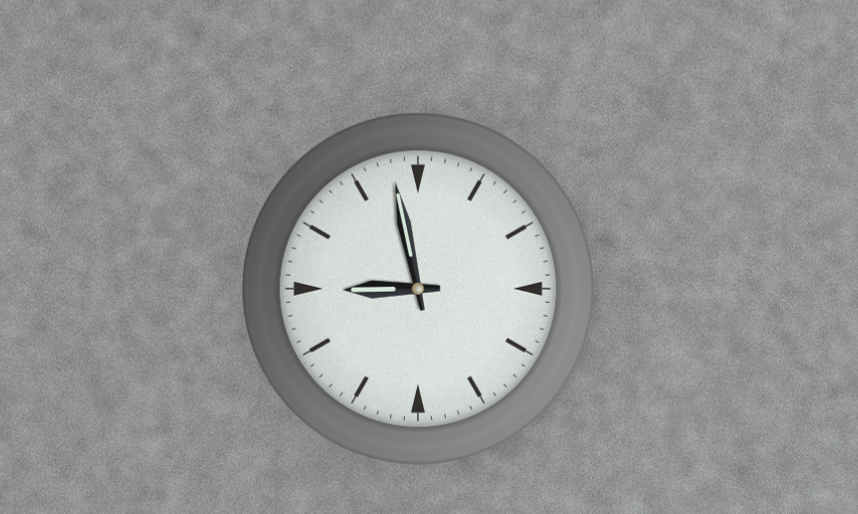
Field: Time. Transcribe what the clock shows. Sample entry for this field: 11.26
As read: 8.58
